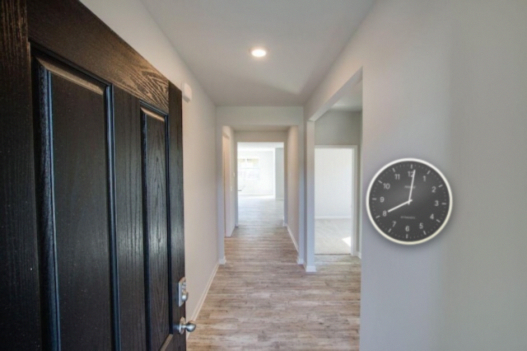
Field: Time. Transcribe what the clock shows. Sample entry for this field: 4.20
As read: 8.01
